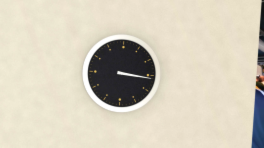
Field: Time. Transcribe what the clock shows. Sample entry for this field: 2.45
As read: 3.16
